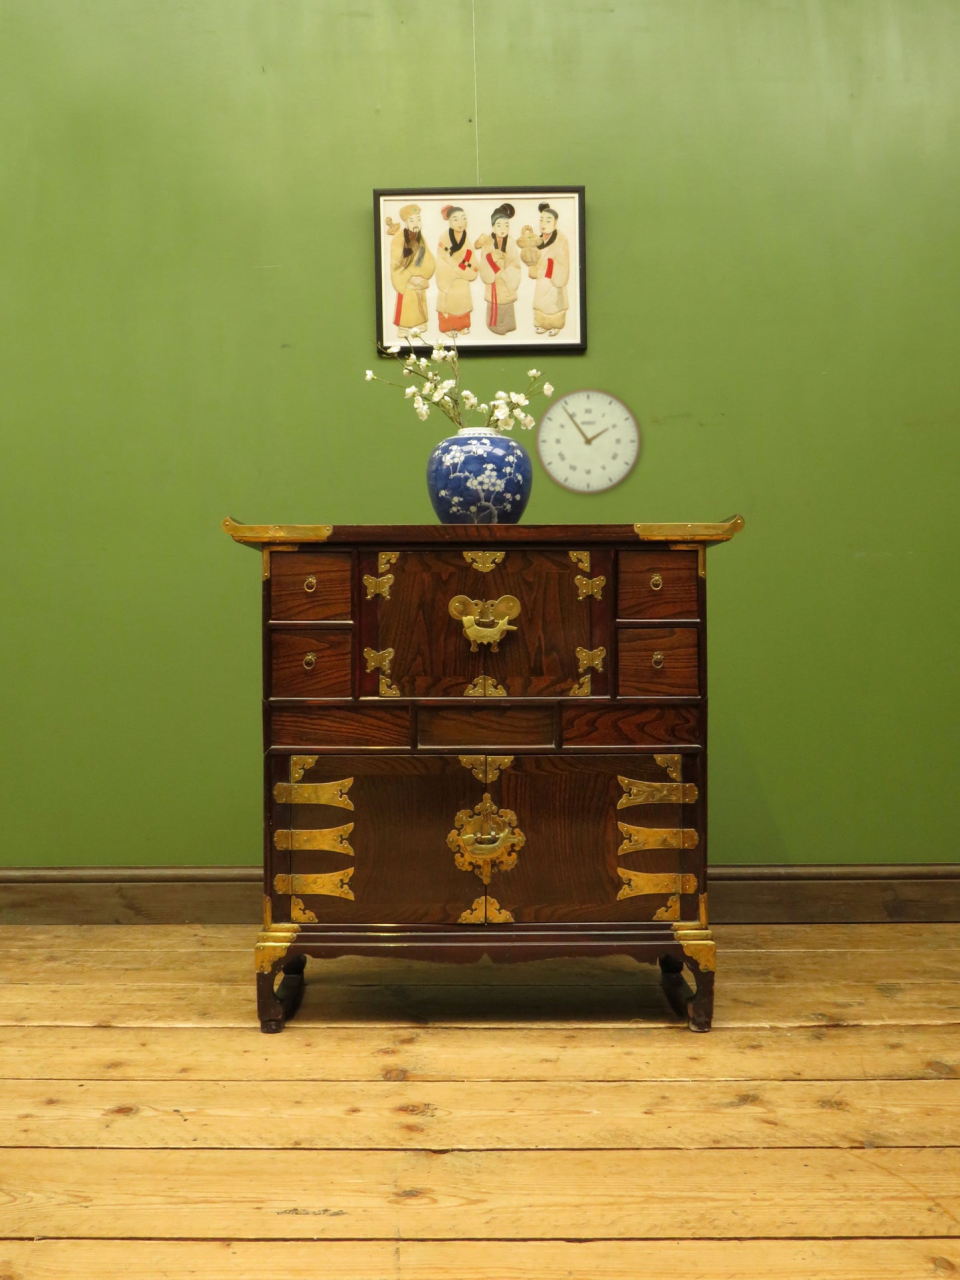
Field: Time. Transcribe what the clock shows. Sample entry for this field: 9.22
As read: 1.54
